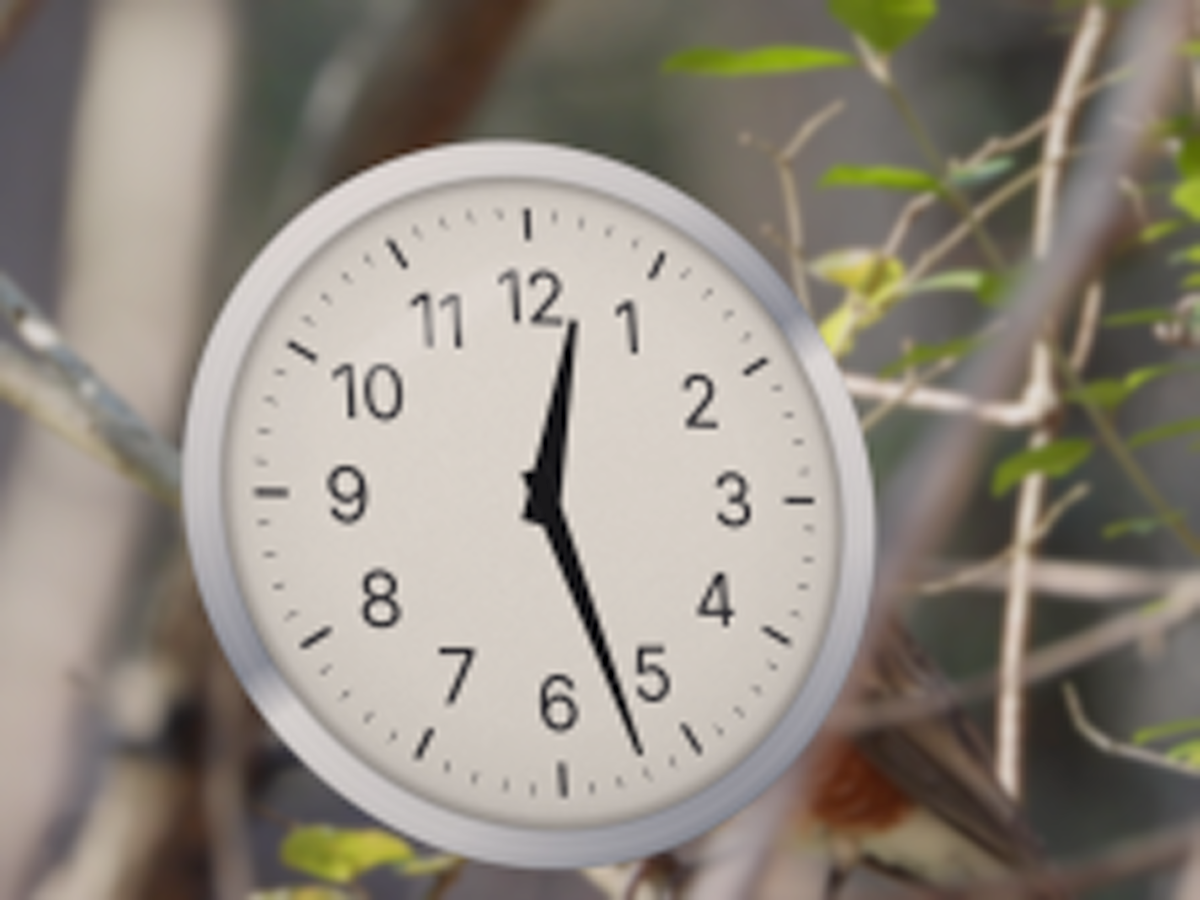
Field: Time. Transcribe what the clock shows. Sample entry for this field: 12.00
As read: 12.27
